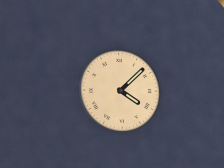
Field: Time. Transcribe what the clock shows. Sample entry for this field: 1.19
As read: 4.08
